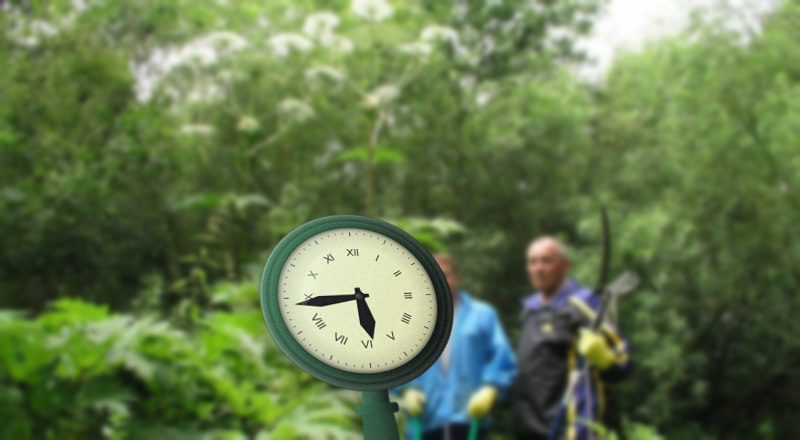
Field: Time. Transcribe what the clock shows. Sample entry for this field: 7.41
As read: 5.44
